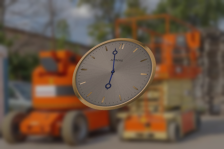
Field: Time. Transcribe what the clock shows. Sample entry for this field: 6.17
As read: 5.58
